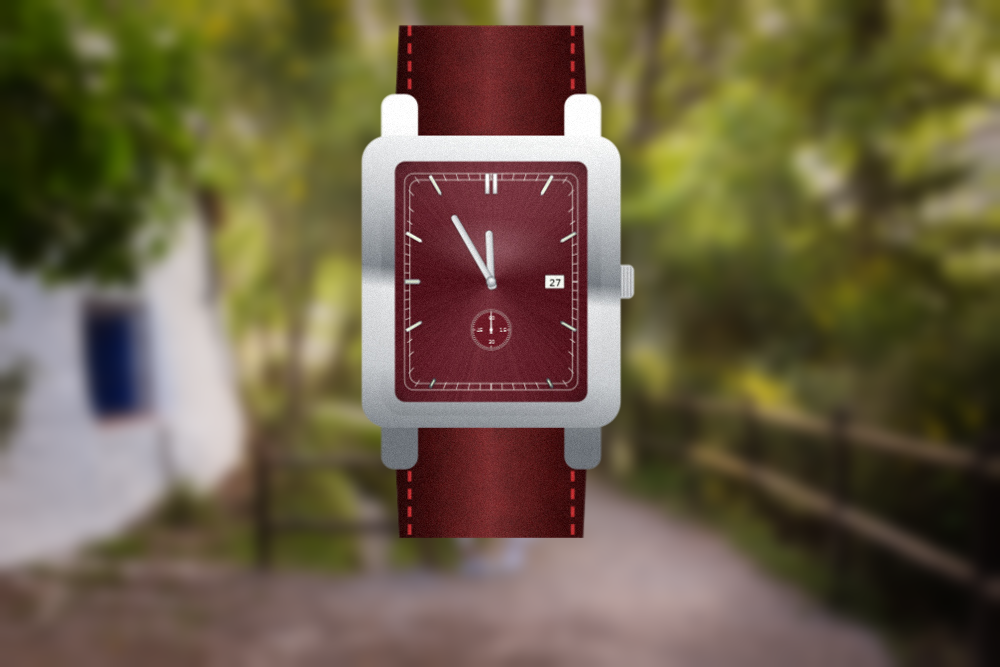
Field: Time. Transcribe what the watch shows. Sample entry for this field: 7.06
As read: 11.55
